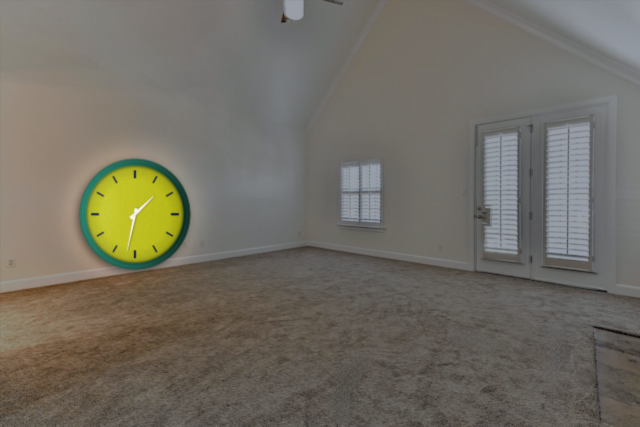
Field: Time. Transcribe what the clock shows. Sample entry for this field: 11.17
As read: 1.32
